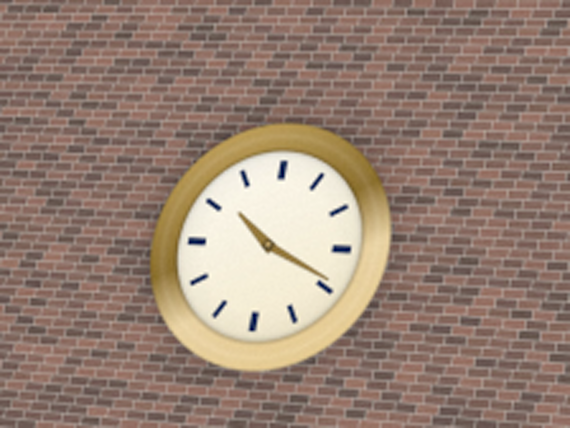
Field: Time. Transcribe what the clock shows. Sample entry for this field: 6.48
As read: 10.19
